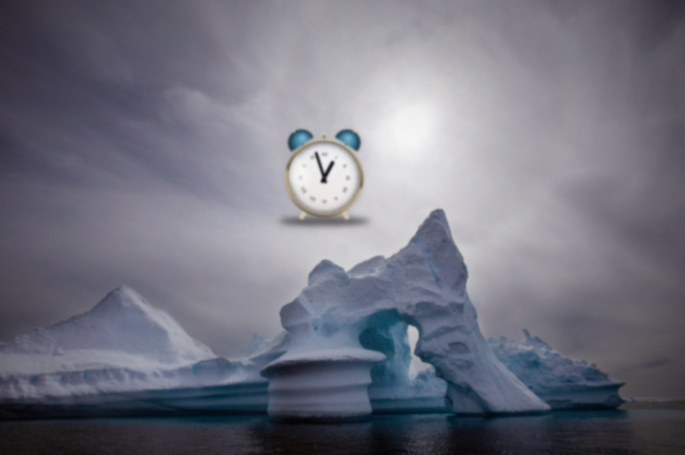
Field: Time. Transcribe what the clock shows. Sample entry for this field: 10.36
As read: 12.57
